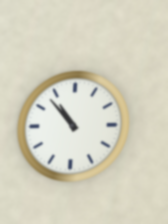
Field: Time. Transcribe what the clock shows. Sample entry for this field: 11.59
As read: 10.53
